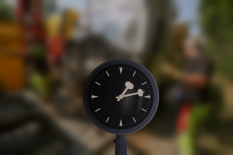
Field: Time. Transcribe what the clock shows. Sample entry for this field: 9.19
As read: 1.13
